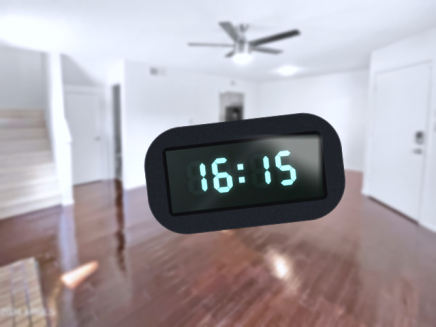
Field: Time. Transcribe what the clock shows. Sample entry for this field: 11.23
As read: 16.15
